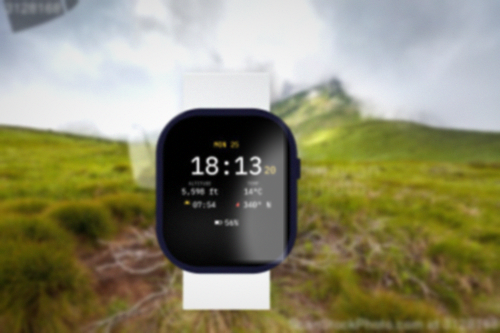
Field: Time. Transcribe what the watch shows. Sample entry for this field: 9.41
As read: 18.13
